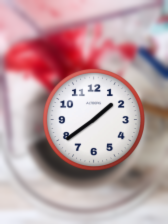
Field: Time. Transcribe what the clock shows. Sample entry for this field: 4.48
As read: 1.39
